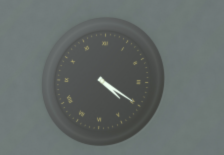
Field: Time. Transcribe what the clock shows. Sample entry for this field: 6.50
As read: 4.20
